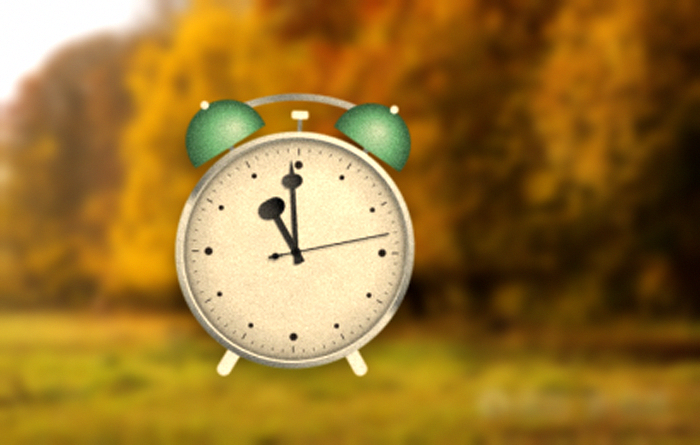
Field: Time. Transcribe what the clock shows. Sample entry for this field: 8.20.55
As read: 10.59.13
